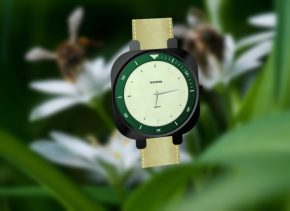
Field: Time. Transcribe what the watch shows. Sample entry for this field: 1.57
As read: 6.14
